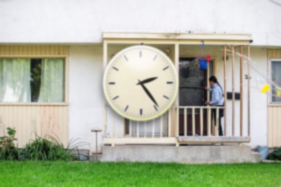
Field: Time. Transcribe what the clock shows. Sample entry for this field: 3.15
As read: 2.24
